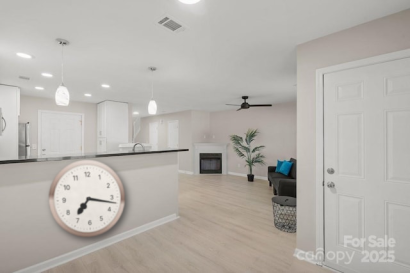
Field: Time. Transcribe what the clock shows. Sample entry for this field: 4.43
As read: 7.17
